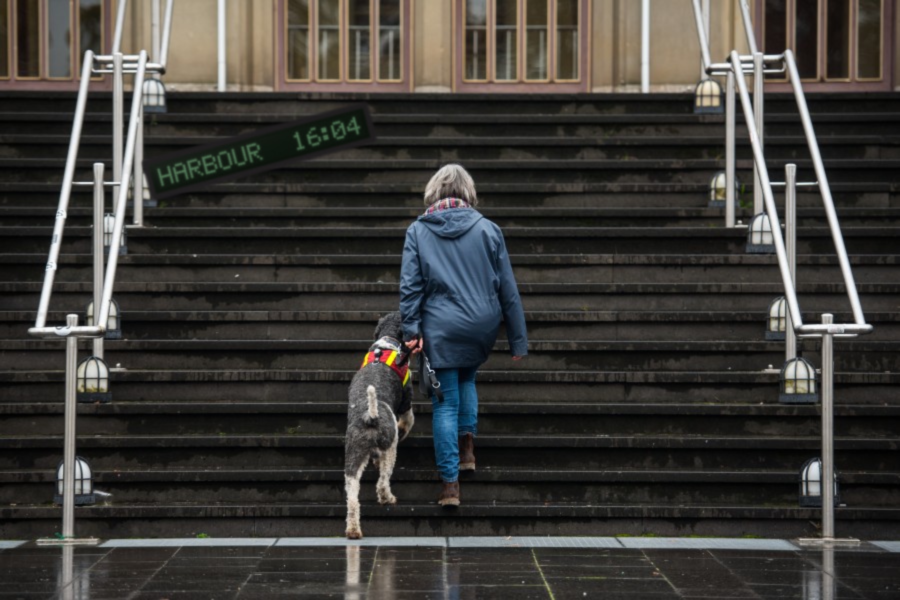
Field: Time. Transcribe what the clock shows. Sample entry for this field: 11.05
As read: 16.04
